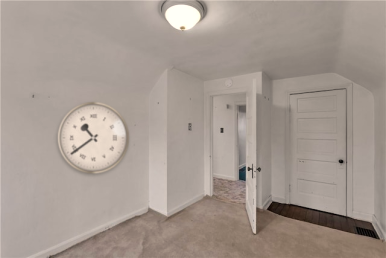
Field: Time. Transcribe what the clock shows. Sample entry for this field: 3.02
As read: 10.39
